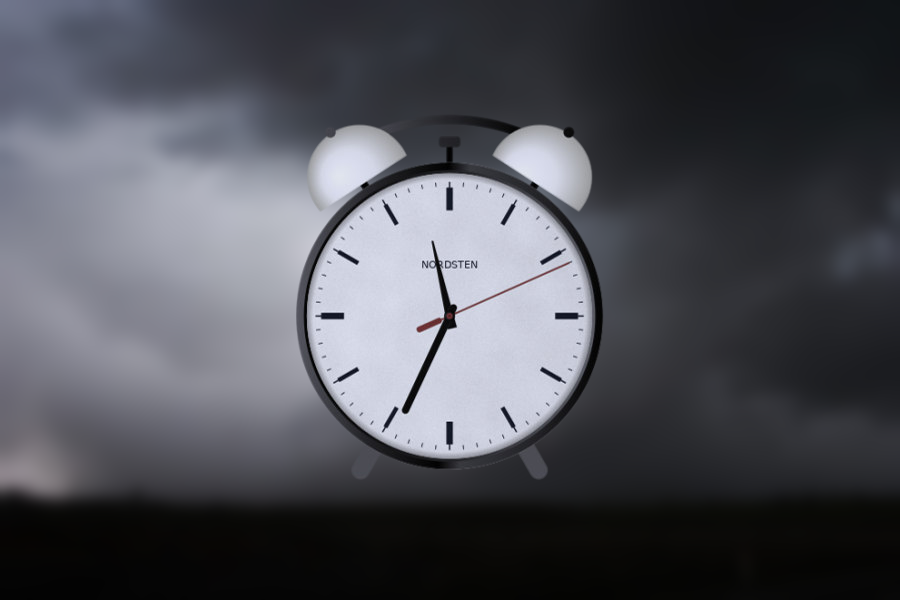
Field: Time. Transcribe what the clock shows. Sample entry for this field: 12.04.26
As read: 11.34.11
